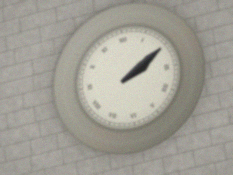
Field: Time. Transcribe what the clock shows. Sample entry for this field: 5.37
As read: 2.10
